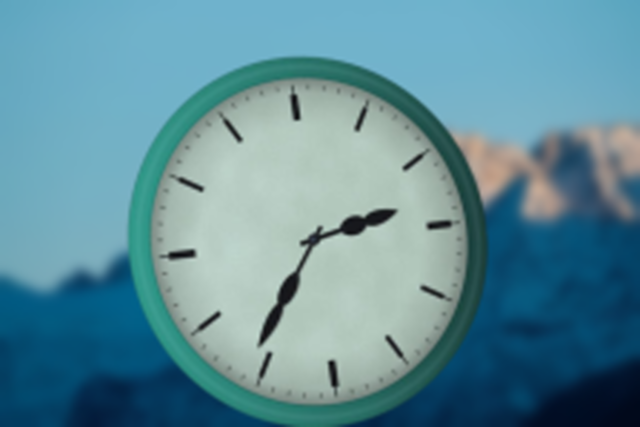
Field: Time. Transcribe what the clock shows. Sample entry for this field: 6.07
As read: 2.36
